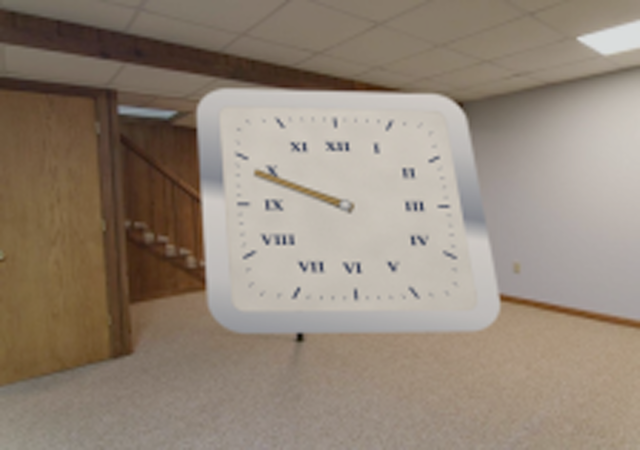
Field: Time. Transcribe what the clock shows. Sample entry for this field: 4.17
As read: 9.49
